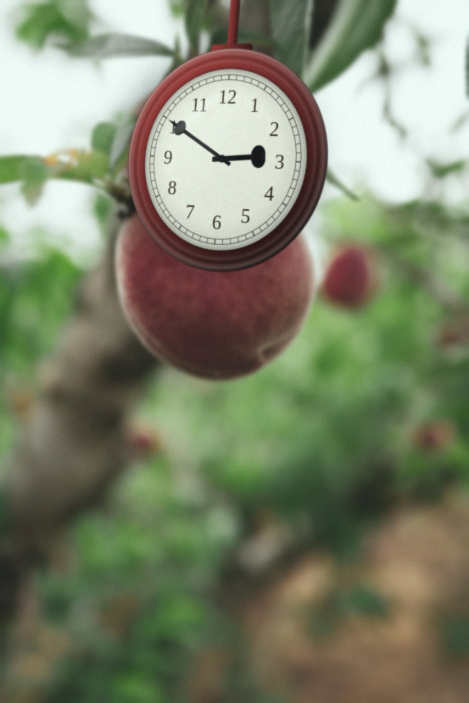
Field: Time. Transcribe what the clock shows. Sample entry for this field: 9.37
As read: 2.50
